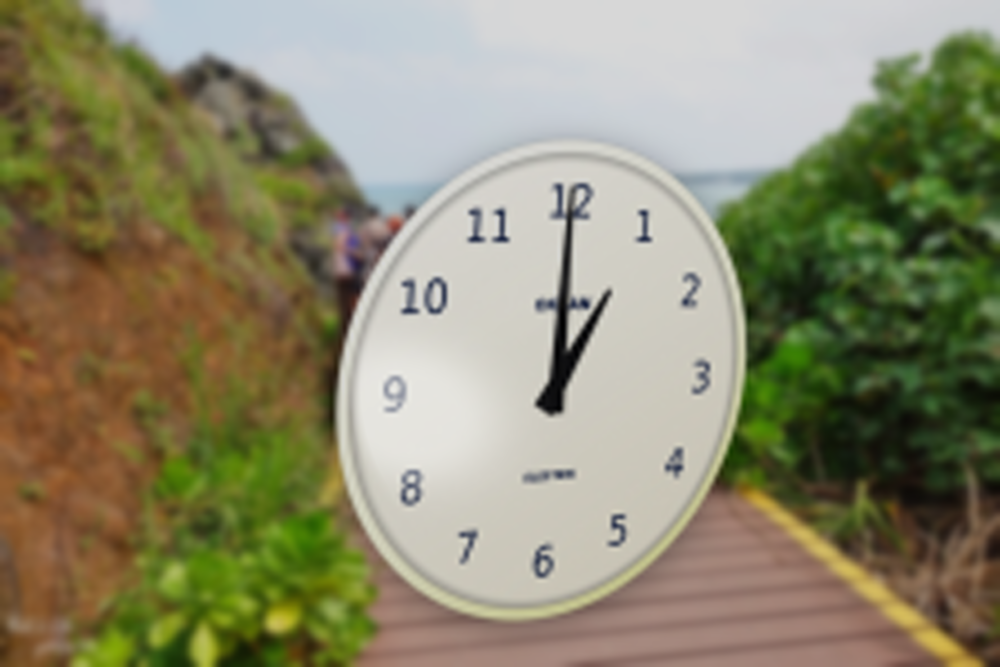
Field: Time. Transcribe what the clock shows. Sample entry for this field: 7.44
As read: 1.00
